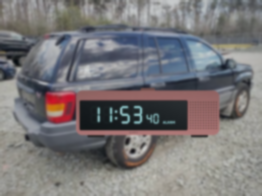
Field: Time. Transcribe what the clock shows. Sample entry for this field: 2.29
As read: 11.53
